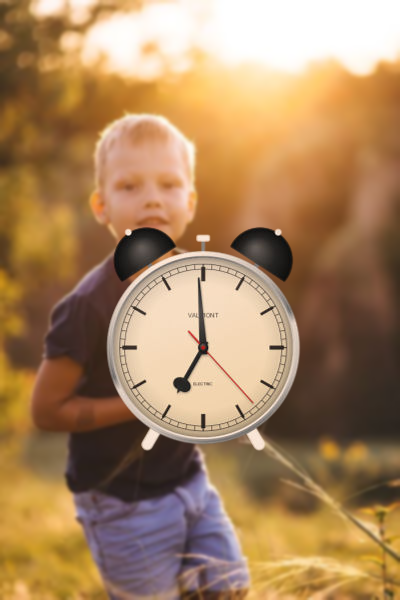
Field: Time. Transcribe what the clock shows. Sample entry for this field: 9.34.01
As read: 6.59.23
